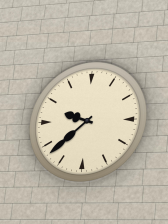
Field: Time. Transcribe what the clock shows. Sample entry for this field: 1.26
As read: 9.38
